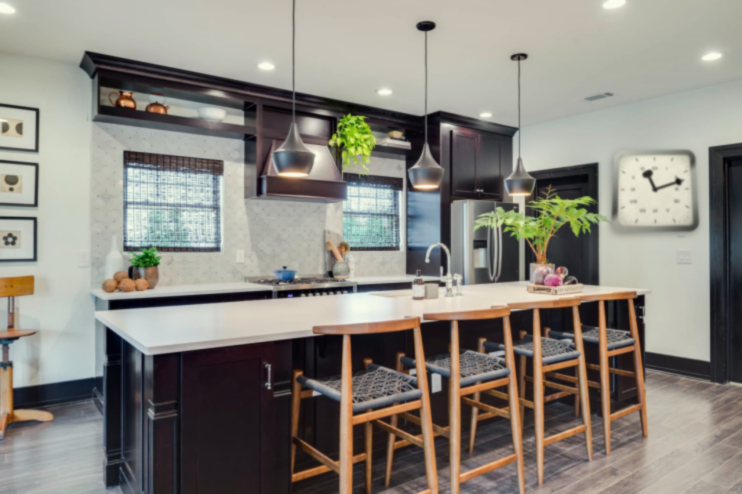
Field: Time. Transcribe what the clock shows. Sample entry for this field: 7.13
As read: 11.12
